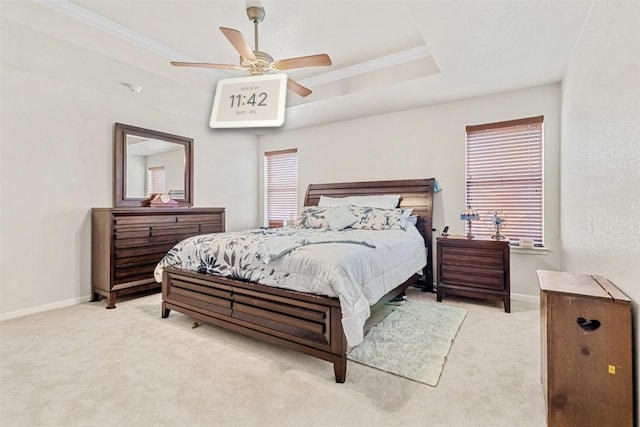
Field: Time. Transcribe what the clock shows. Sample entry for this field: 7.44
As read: 11.42
